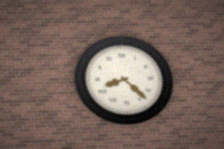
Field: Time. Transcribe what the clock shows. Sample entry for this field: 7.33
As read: 8.23
